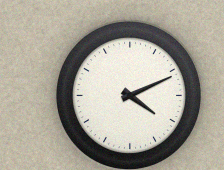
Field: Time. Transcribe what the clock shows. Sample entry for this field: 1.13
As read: 4.11
